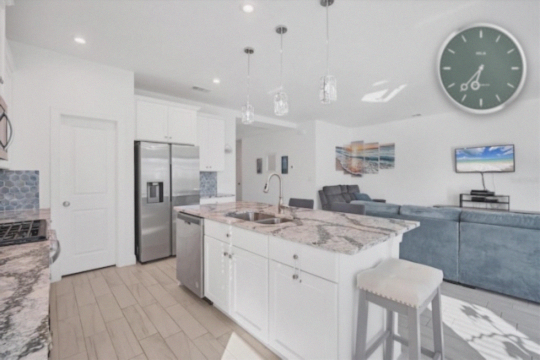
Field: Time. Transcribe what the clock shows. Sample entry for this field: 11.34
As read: 6.37
